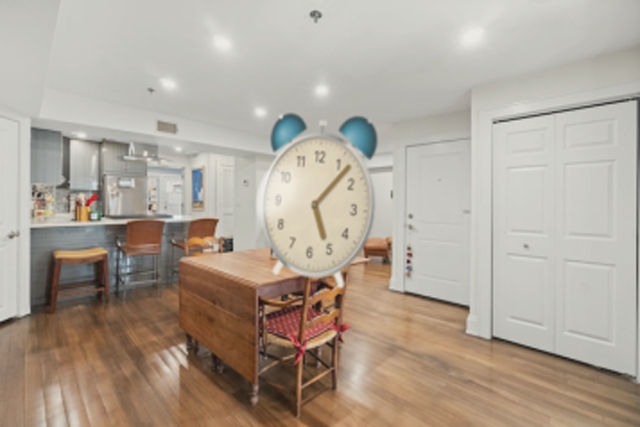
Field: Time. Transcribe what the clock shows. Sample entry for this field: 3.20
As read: 5.07
